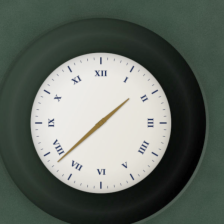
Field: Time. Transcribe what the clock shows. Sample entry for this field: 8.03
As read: 1.38
